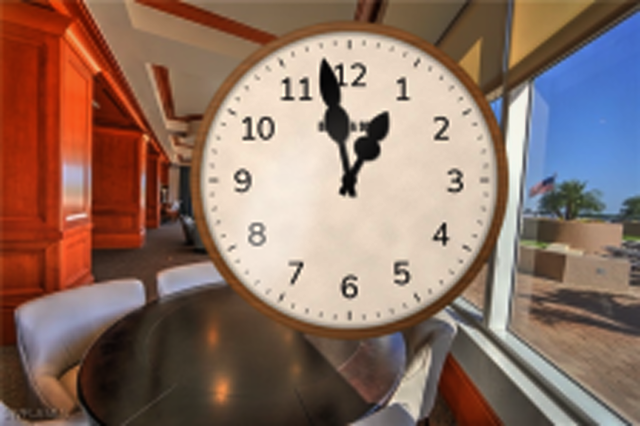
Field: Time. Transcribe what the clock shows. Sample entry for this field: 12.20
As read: 12.58
